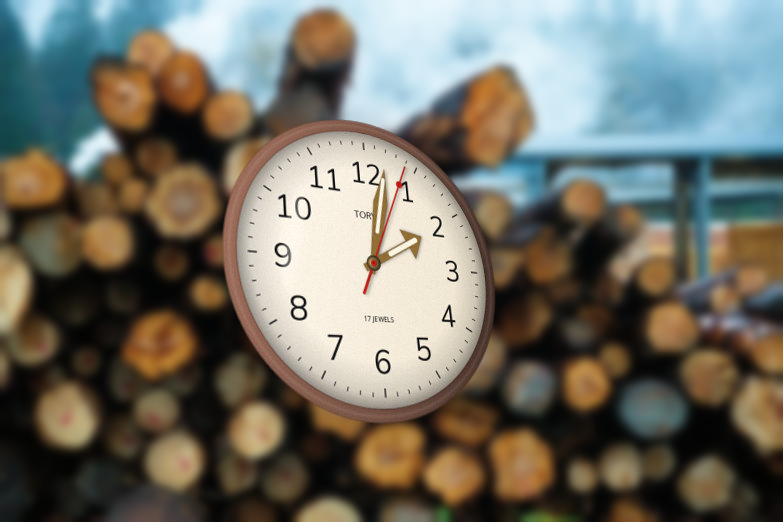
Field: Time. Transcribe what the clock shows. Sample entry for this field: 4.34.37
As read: 2.02.04
